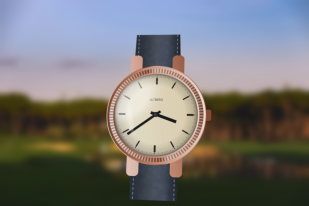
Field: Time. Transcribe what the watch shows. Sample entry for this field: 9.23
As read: 3.39
